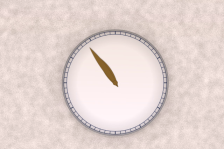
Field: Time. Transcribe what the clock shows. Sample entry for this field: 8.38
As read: 10.54
